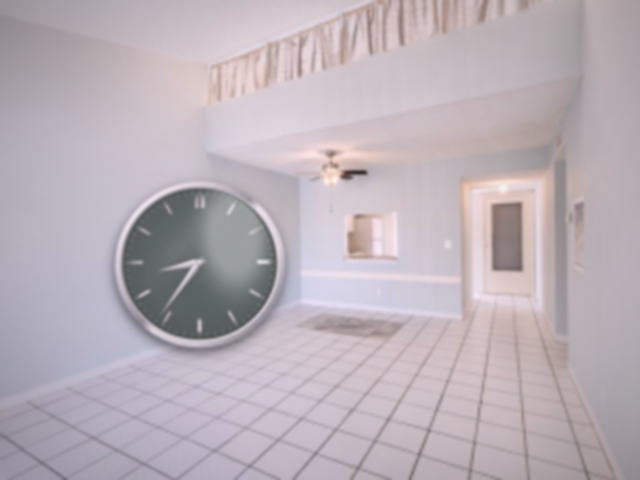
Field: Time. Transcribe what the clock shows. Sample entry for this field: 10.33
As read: 8.36
